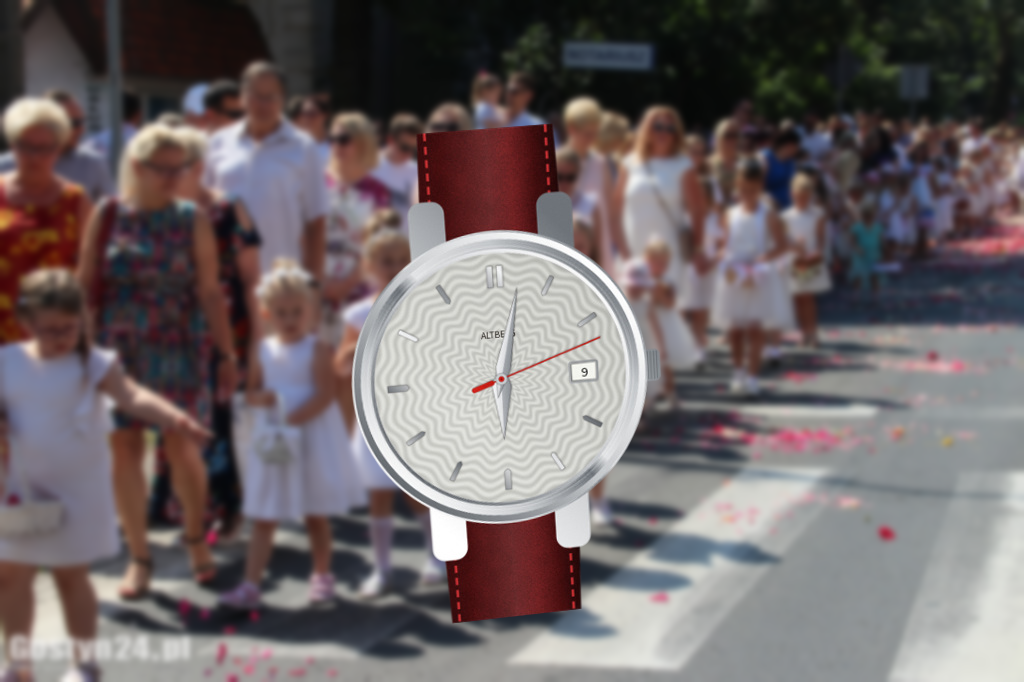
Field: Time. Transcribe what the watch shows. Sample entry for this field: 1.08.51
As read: 6.02.12
